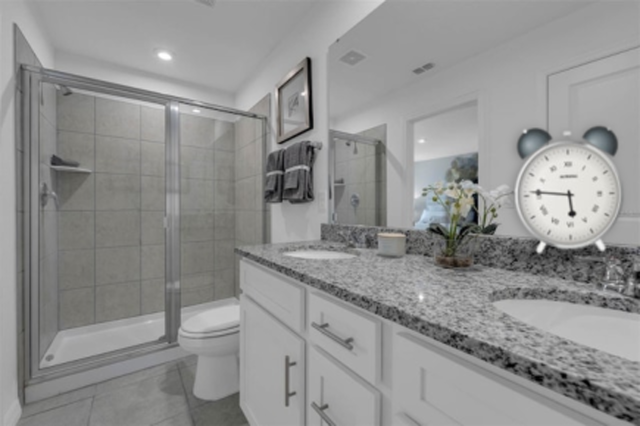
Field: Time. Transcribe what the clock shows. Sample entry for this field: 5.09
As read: 5.46
